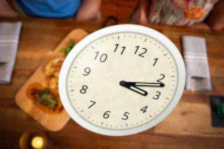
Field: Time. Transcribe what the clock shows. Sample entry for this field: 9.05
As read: 3.12
